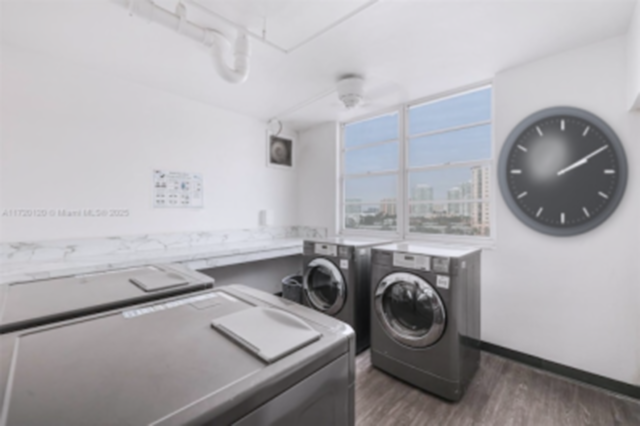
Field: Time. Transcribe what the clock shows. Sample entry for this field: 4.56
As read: 2.10
